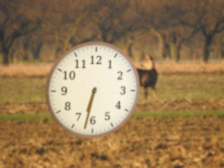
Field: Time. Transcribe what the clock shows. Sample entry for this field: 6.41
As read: 6.32
